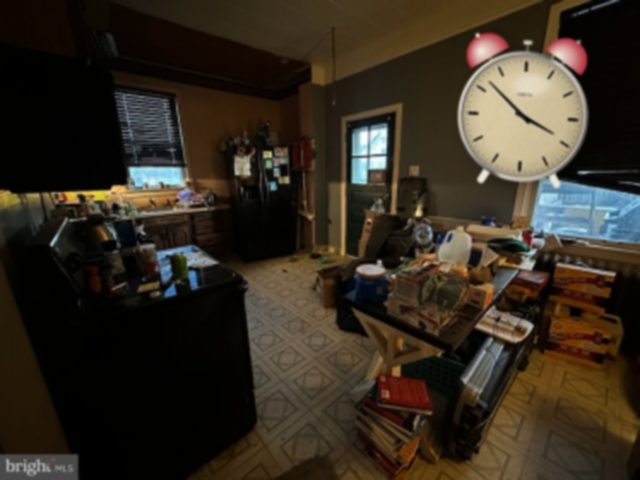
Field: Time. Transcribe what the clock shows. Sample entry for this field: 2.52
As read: 3.52
